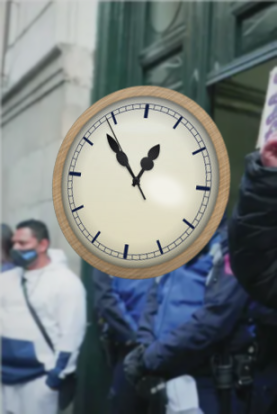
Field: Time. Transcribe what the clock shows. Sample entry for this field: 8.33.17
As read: 12.52.54
